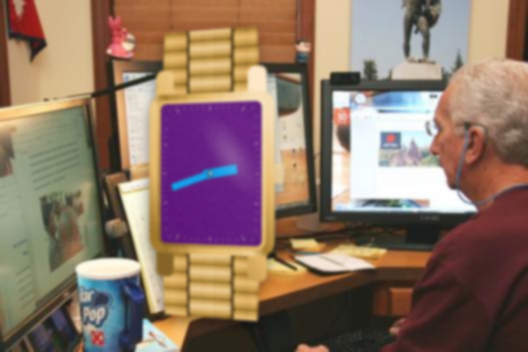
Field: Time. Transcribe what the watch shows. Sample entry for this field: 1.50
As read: 2.42
